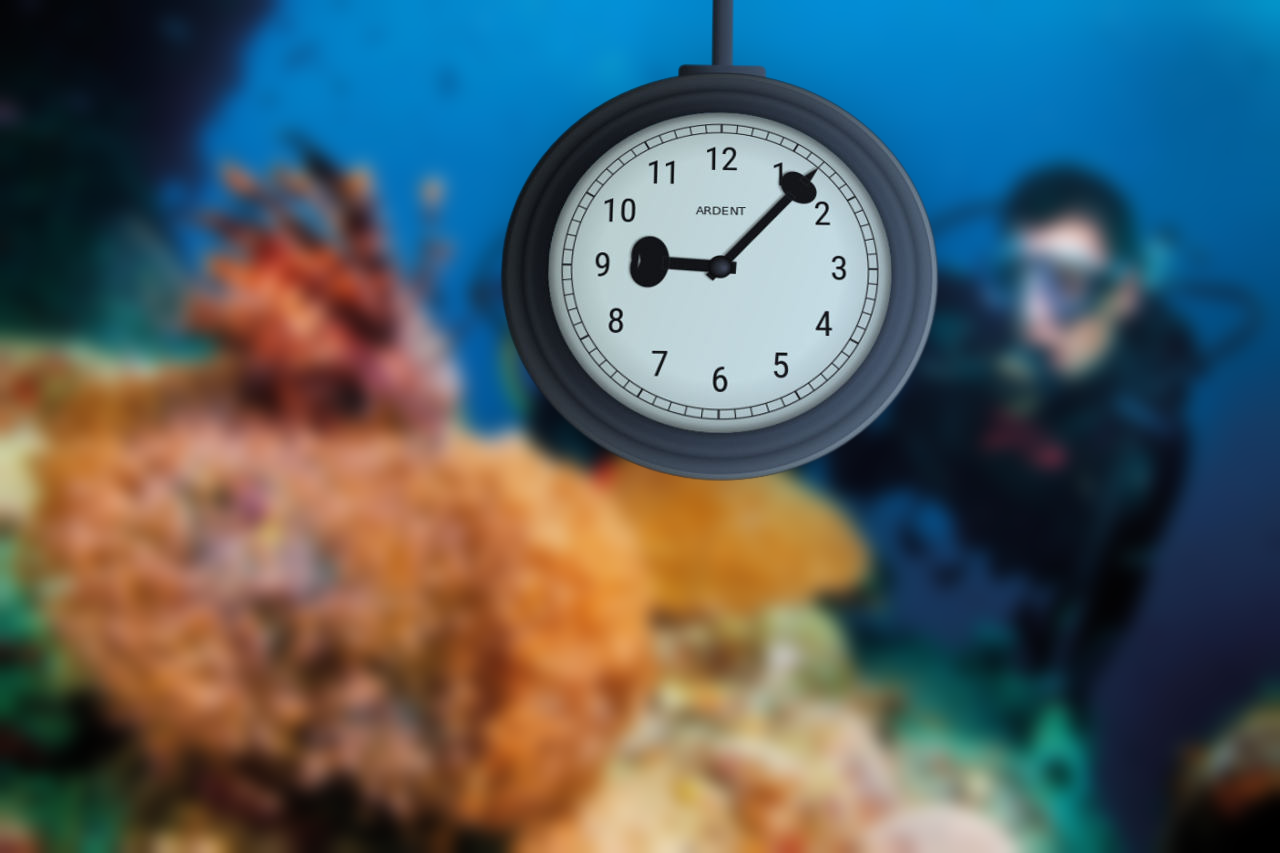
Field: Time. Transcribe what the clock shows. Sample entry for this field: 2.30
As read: 9.07
